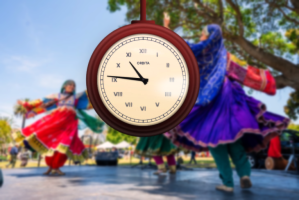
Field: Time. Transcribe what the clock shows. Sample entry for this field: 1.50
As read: 10.46
